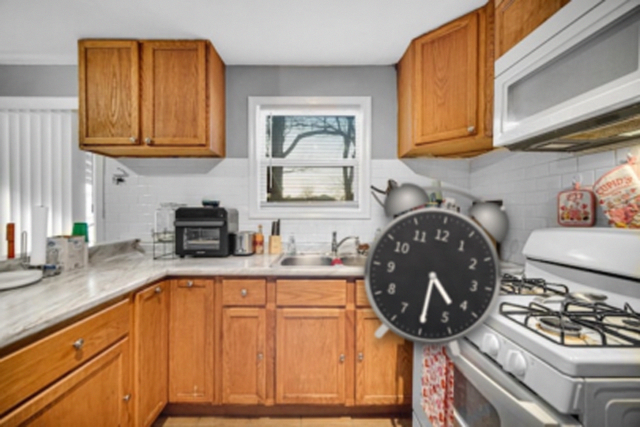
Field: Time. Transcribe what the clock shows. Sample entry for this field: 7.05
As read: 4.30
